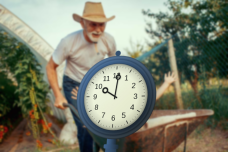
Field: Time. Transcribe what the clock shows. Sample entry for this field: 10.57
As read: 10.01
